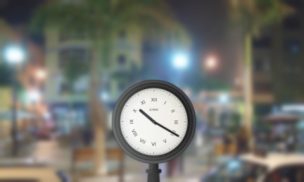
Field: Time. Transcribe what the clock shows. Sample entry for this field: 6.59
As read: 10.20
